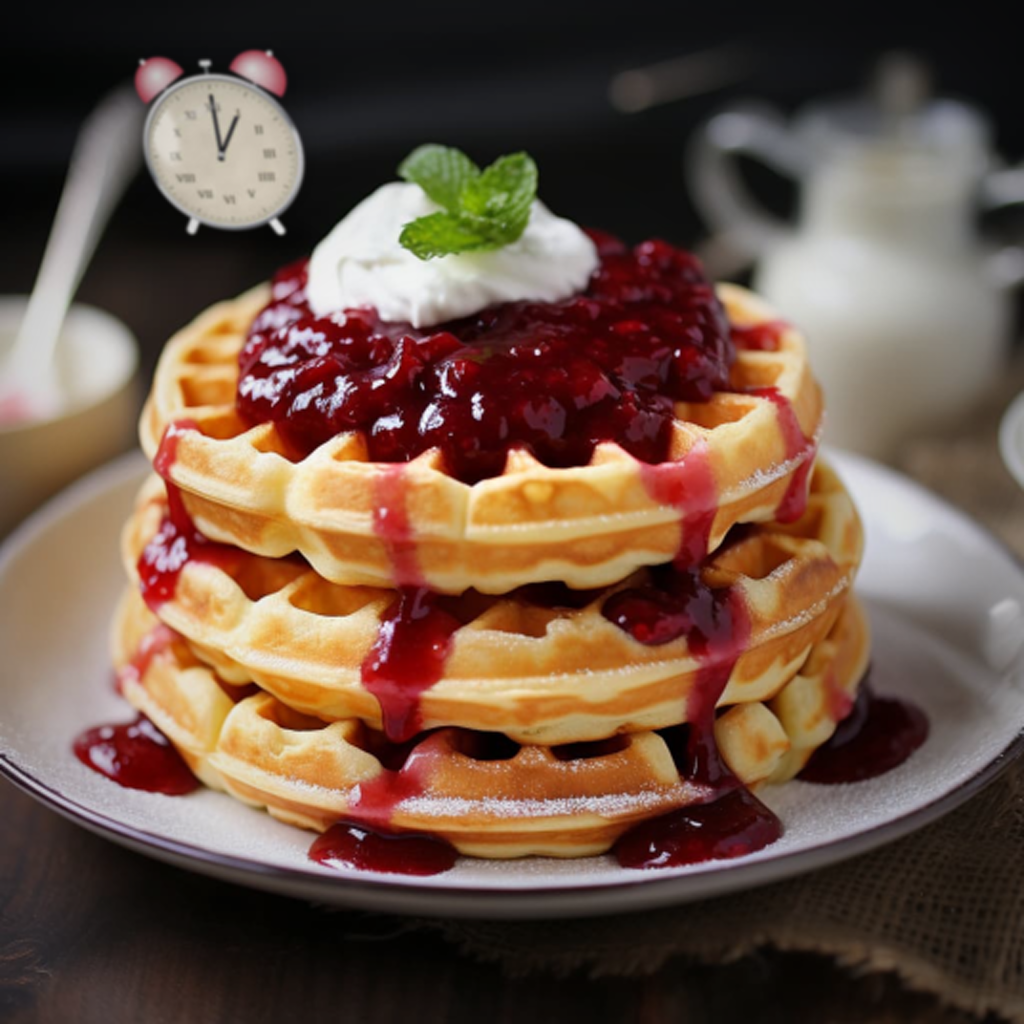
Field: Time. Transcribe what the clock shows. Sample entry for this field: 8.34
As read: 1.00
